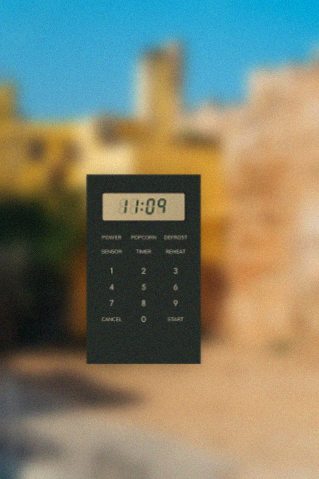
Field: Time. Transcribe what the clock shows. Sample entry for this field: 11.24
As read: 11.09
